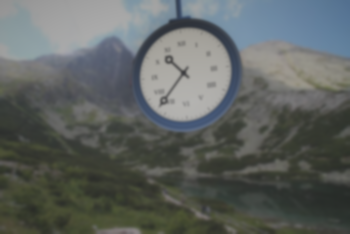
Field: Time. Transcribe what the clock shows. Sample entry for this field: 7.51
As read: 10.37
